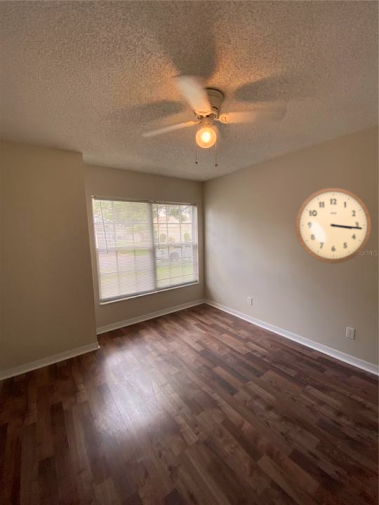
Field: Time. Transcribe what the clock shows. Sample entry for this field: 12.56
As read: 3.16
